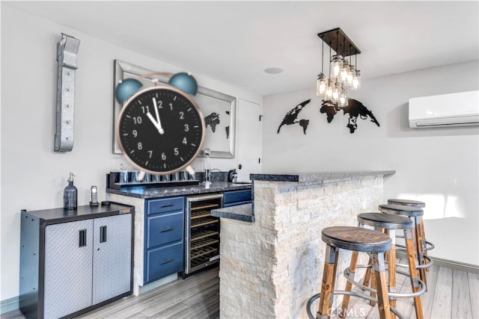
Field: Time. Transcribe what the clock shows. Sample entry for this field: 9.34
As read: 10.59
